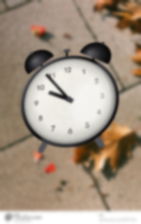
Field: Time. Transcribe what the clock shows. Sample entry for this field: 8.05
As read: 9.54
